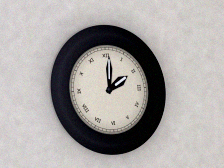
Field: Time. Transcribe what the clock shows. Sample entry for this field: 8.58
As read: 2.01
